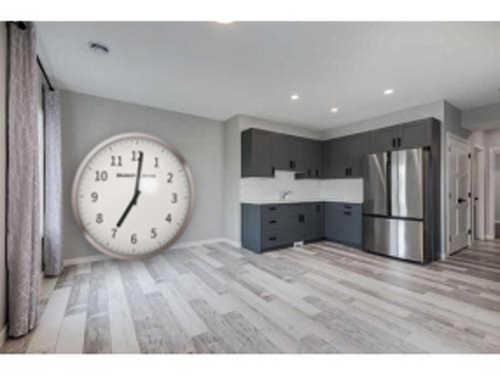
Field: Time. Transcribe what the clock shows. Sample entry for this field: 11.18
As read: 7.01
